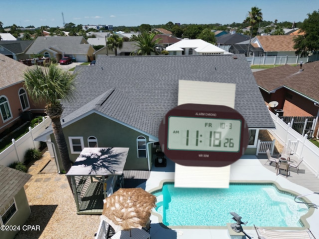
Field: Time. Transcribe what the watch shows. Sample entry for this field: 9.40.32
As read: 11.18.26
